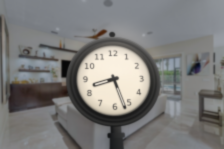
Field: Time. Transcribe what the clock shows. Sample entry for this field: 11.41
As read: 8.27
